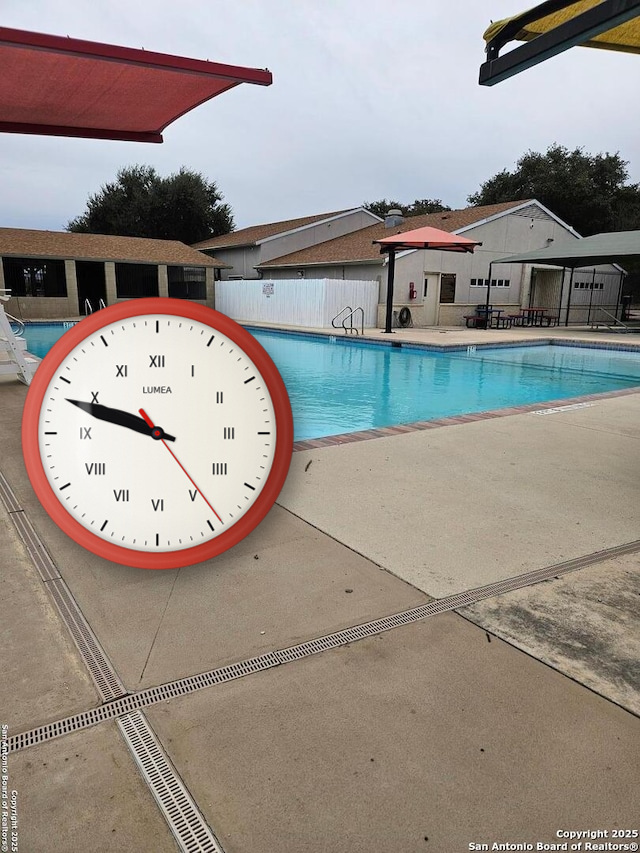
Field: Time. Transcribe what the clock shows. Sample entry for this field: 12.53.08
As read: 9.48.24
